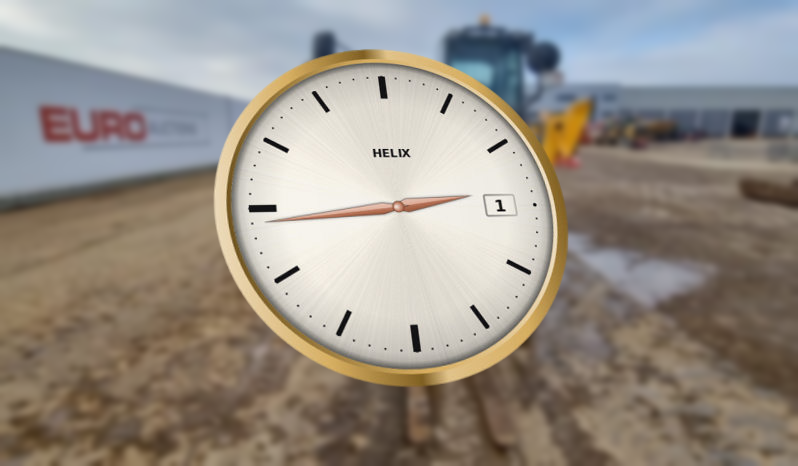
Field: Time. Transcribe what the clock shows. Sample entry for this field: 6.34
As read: 2.44
